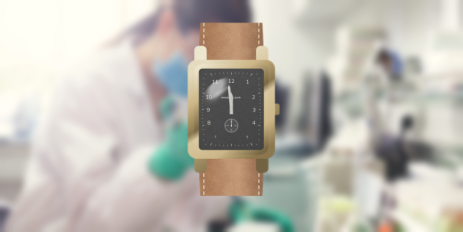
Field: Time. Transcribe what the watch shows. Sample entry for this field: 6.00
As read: 11.59
